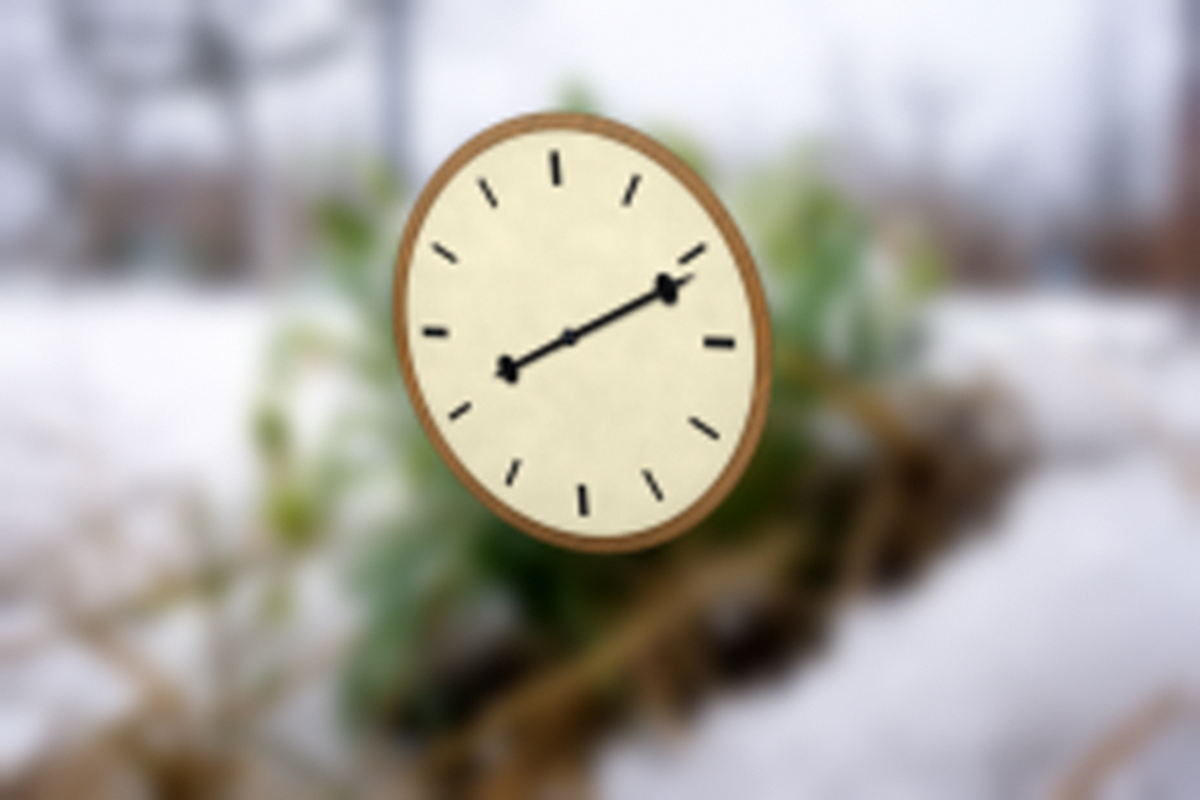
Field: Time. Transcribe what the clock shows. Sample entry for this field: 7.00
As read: 8.11
